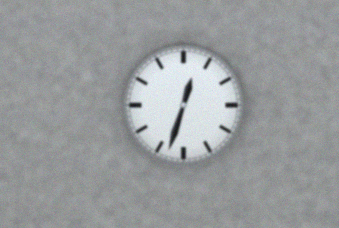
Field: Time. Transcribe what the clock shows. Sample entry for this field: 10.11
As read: 12.33
